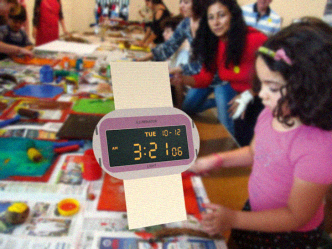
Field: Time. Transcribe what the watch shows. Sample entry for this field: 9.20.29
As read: 3.21.06
